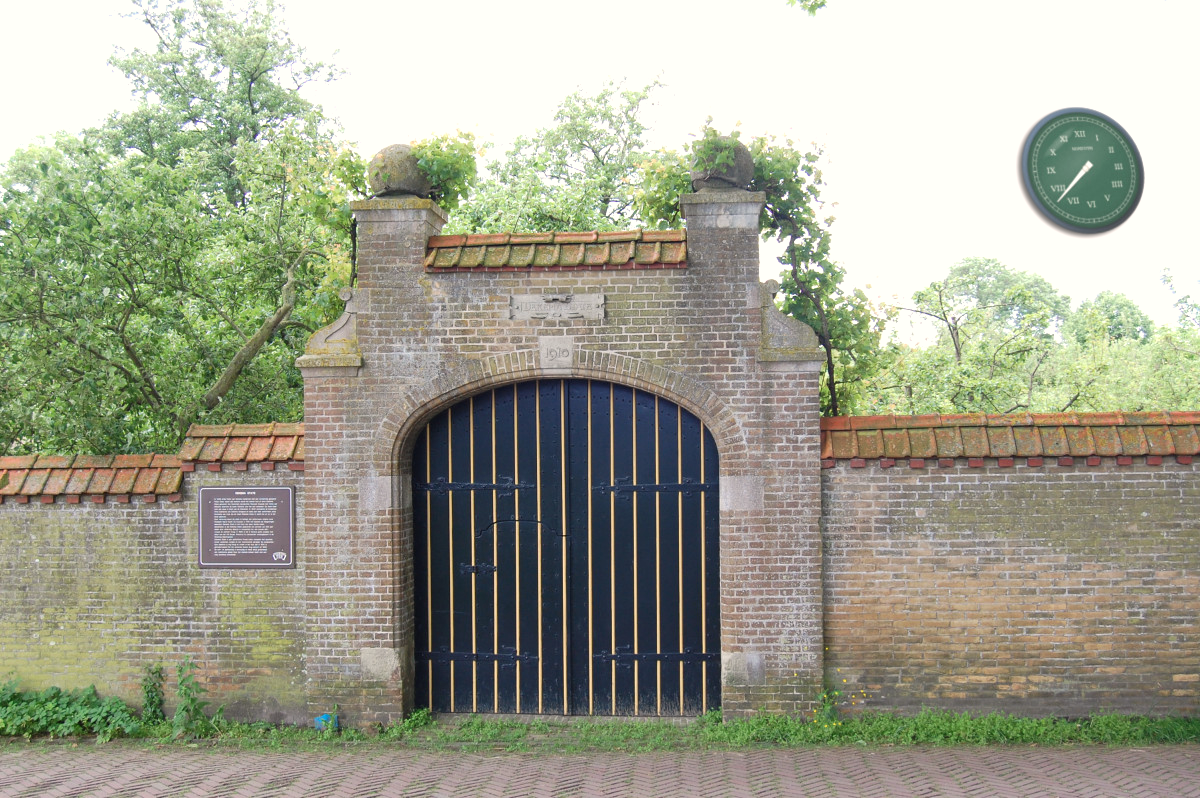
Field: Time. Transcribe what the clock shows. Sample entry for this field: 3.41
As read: 7.38
